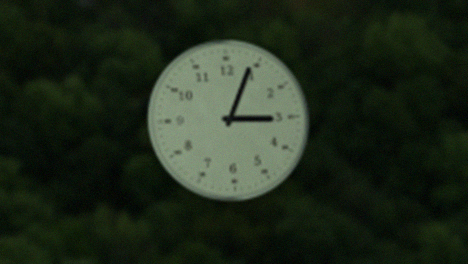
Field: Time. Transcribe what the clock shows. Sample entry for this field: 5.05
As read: 3.04
